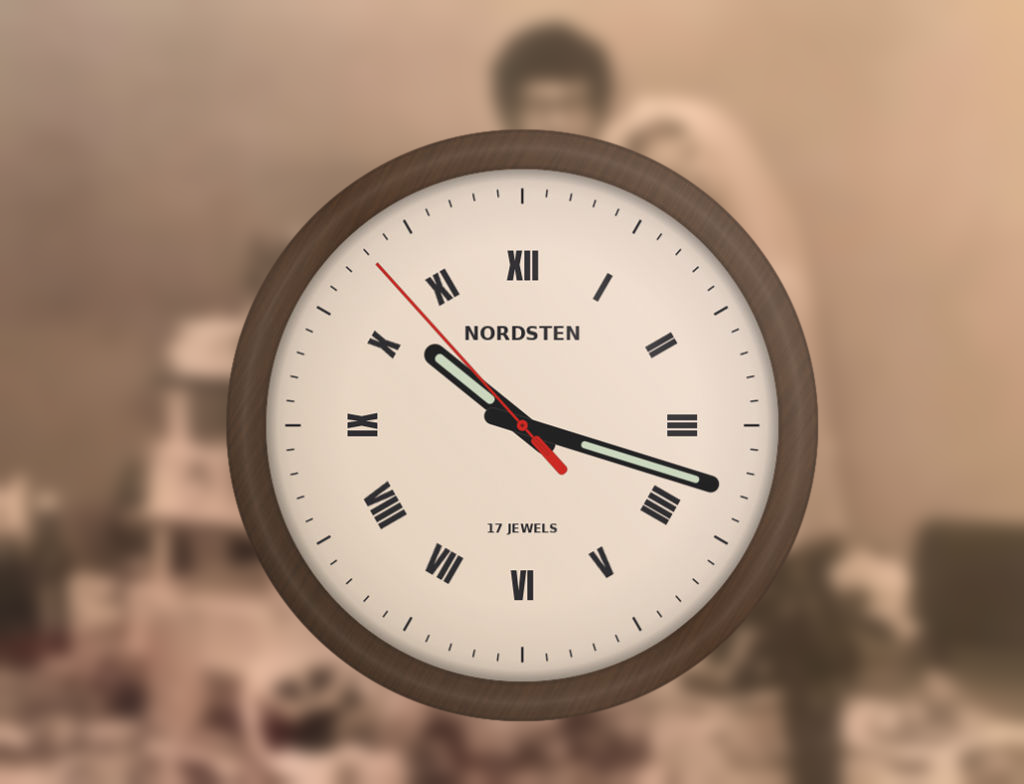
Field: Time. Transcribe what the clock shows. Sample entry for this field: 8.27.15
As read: 10.17.53
